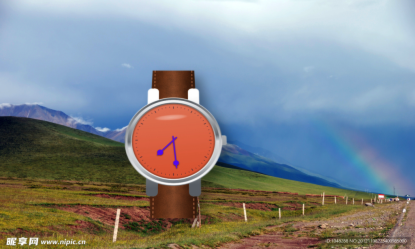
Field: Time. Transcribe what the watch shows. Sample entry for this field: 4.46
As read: 7.29
